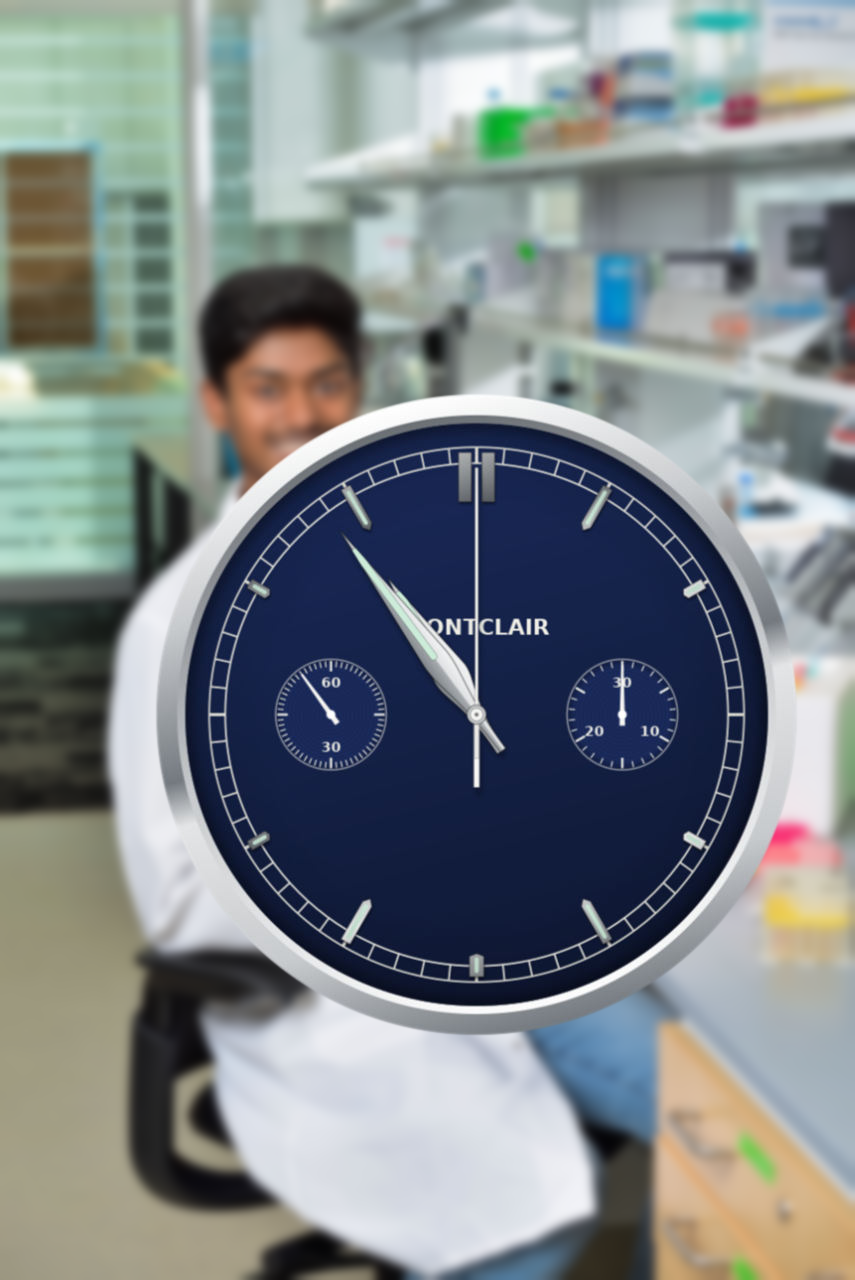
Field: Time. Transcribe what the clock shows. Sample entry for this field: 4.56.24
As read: 10.53.54
